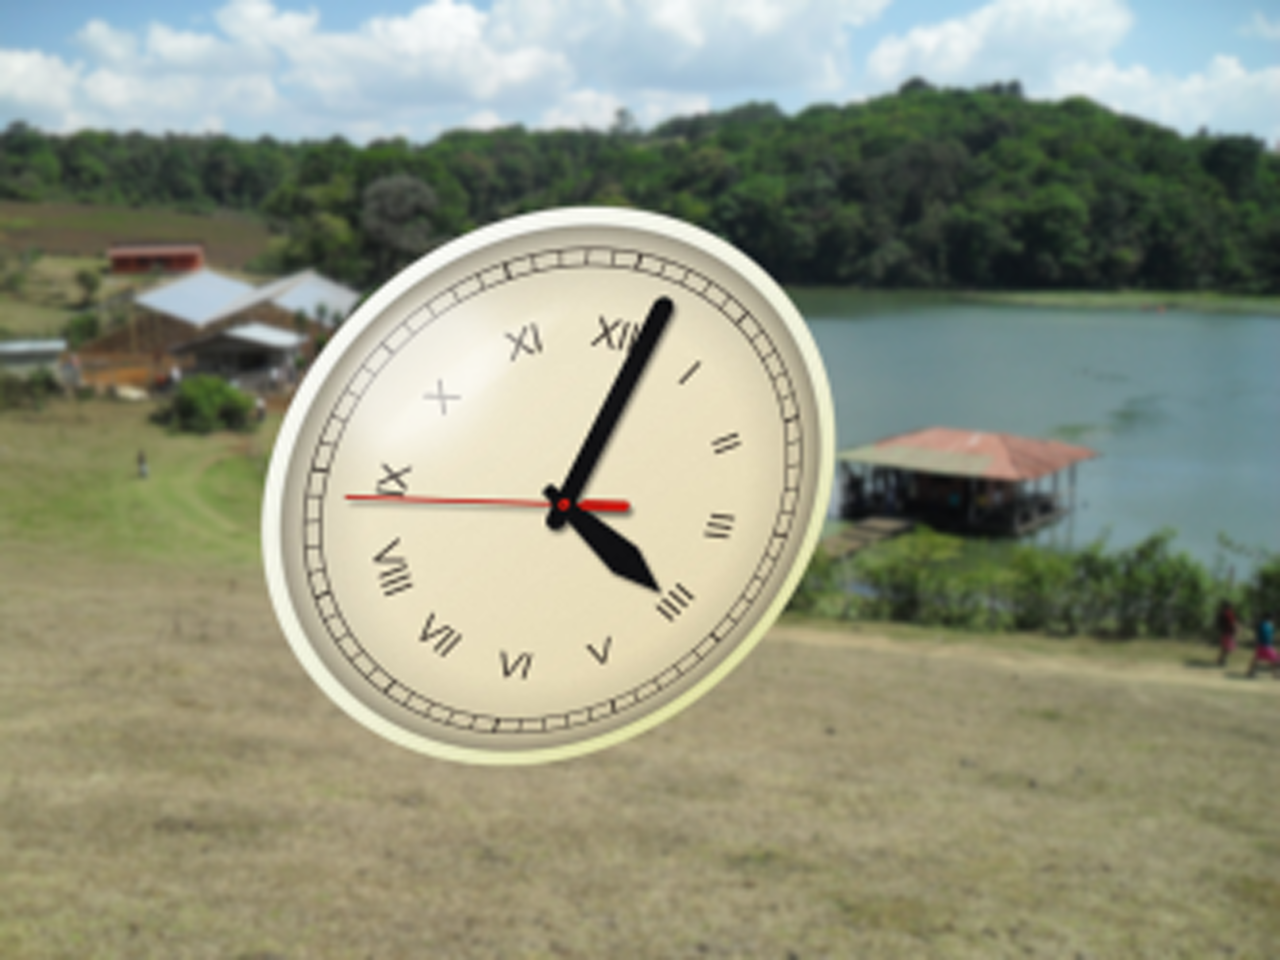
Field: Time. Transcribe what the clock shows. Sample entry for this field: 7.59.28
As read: 4.01.44
